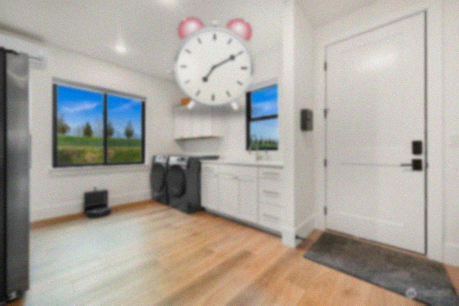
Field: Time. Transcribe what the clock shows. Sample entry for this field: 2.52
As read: 7.10
